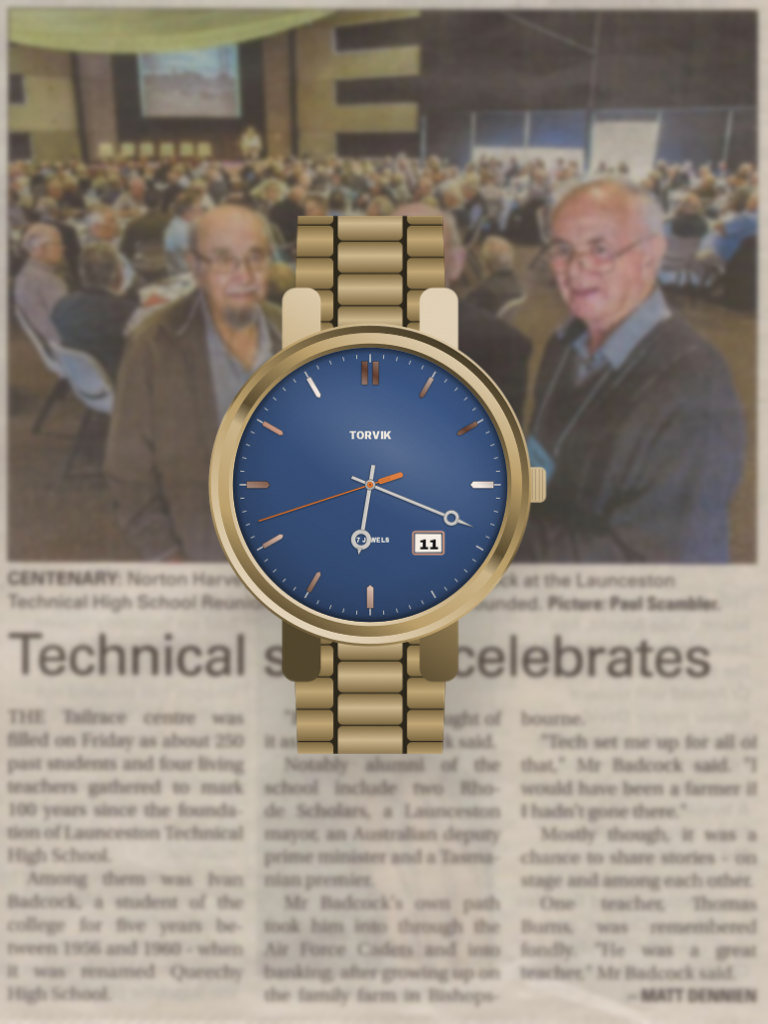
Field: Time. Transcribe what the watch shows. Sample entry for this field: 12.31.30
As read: 6.18.42
